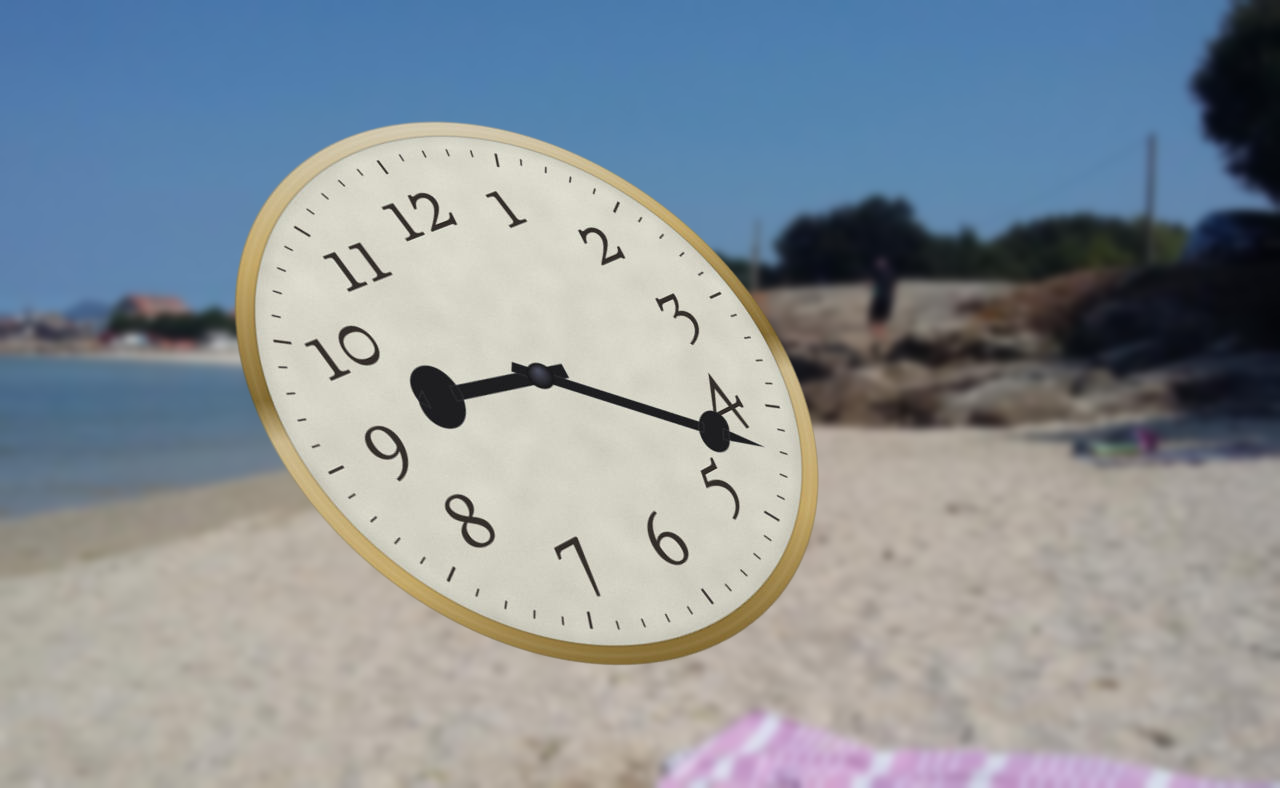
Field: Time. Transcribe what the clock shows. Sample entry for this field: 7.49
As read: 9.22
